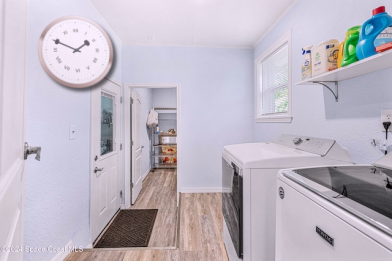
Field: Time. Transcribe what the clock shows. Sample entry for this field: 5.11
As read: 1.49
